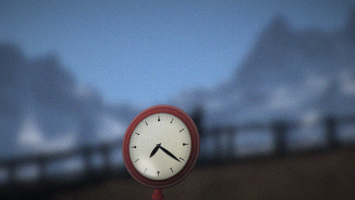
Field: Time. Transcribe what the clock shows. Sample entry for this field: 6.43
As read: 7.21
